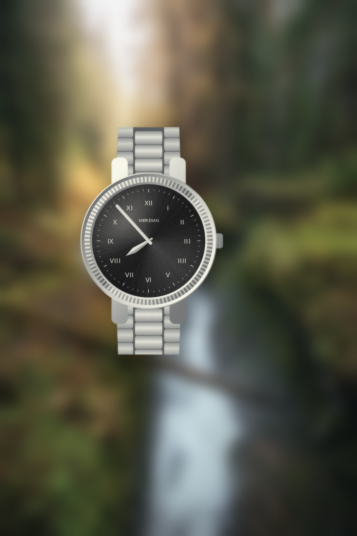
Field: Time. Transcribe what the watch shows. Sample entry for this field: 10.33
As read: 7.53
